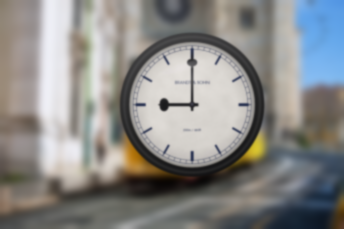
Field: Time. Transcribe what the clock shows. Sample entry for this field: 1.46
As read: 9.00
